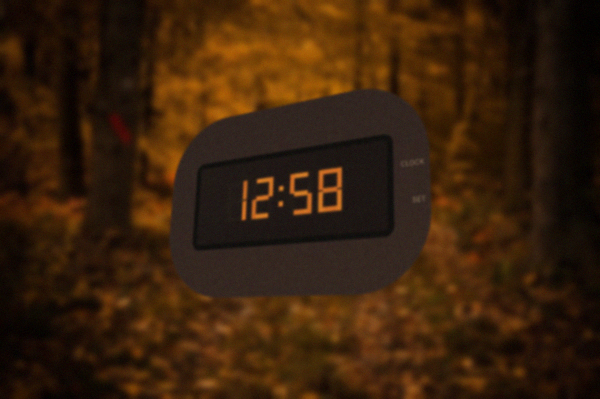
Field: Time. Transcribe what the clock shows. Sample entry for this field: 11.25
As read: 12.58
